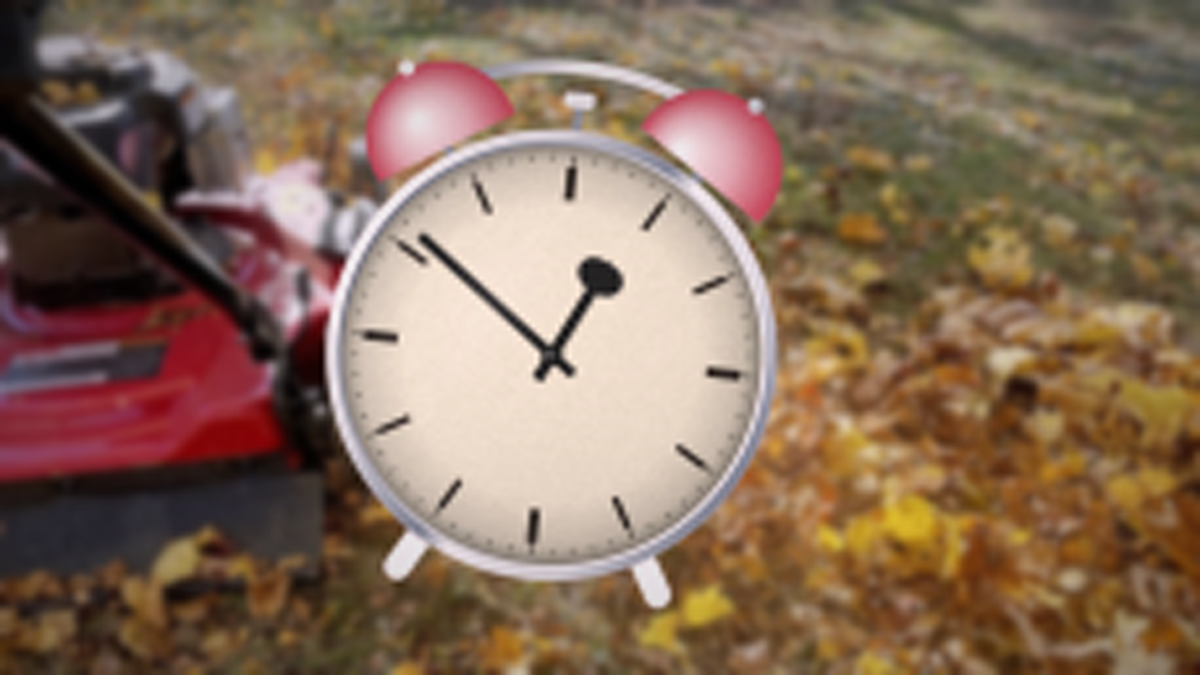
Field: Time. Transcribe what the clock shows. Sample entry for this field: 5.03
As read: 12.51
